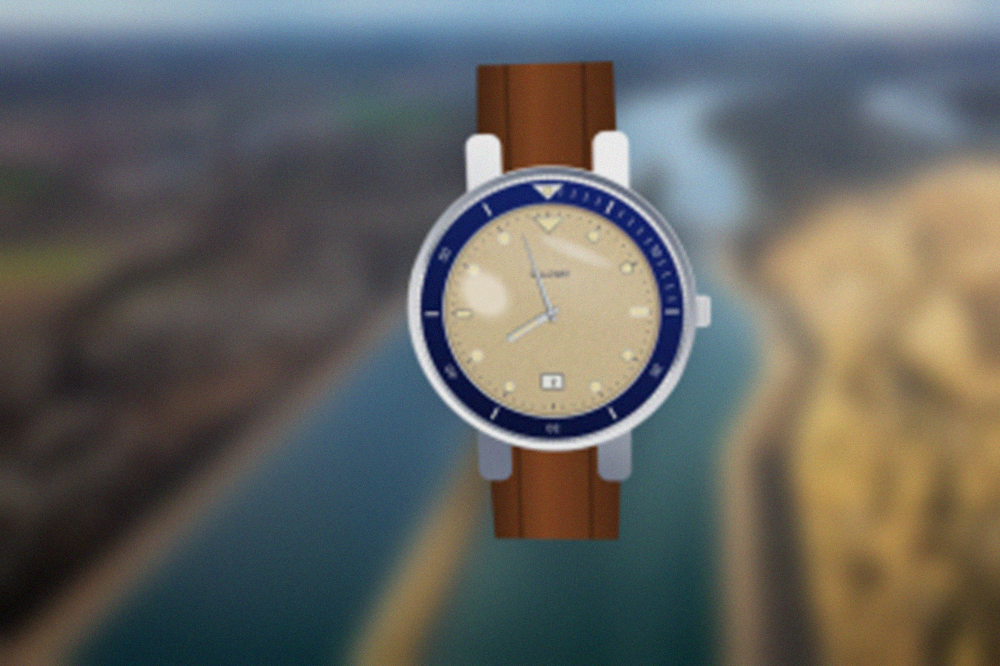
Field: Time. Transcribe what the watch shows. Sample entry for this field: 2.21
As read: 7.57
